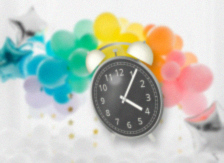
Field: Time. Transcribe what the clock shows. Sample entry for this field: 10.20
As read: 4.06
